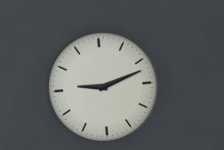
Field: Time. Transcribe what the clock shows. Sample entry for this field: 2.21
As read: 9.12
